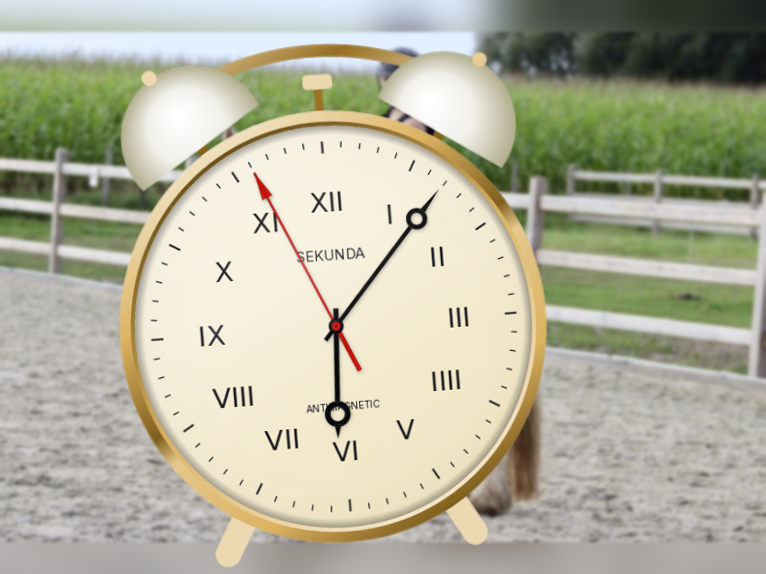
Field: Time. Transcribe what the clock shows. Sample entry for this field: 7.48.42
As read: 6.06.56
